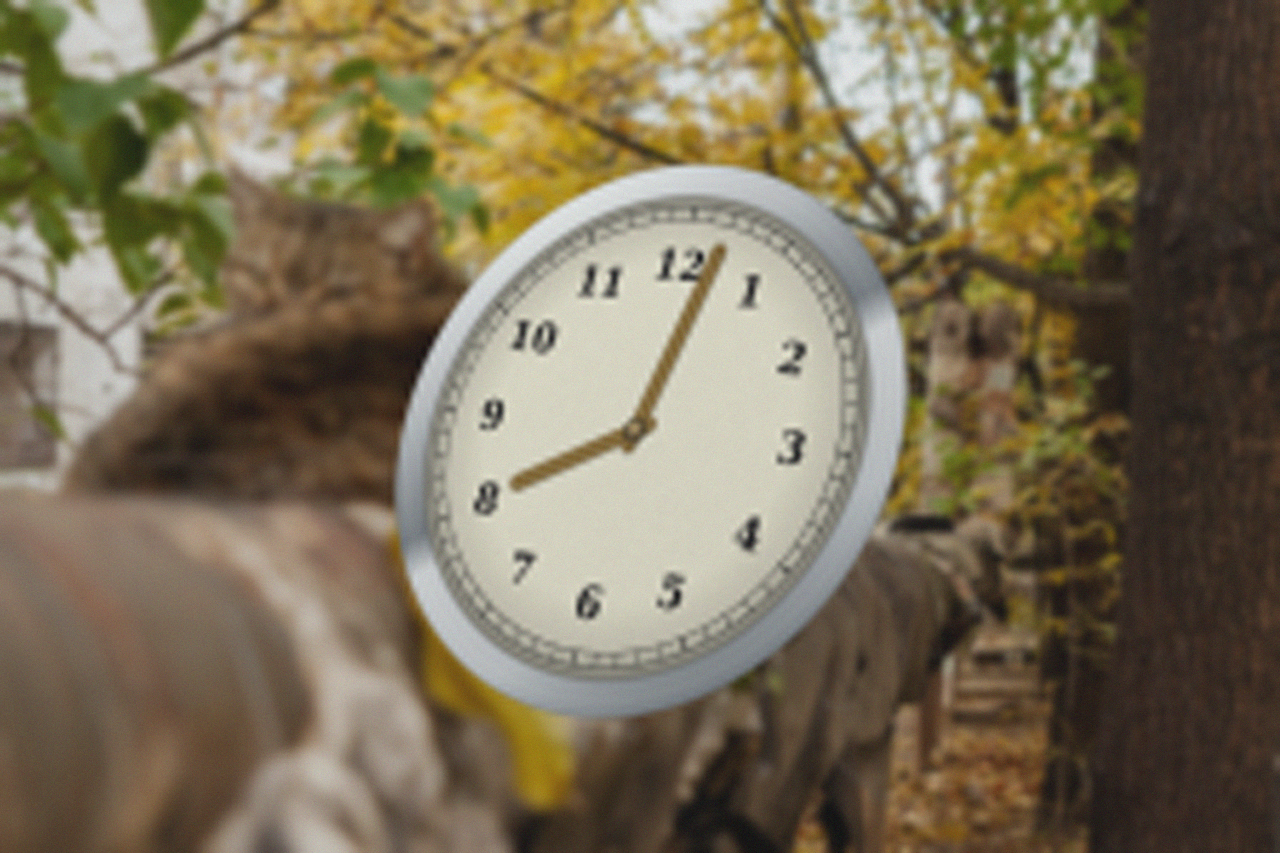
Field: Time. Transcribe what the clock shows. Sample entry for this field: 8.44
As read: 8.02
